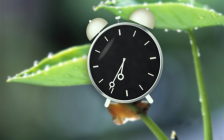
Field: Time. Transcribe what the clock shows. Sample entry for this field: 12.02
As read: 6.36
